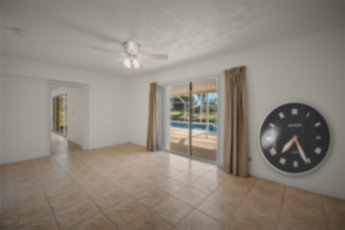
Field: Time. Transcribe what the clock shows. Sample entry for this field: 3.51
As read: 7.26
